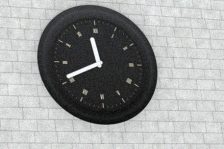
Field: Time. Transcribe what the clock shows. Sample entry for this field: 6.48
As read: 11.41
